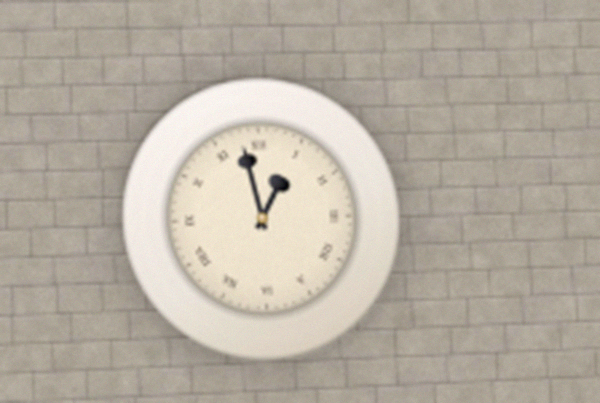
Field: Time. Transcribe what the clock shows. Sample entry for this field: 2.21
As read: 12.58
